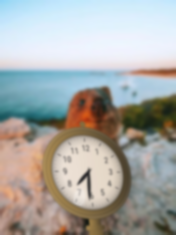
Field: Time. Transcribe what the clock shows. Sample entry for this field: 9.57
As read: 7.31
